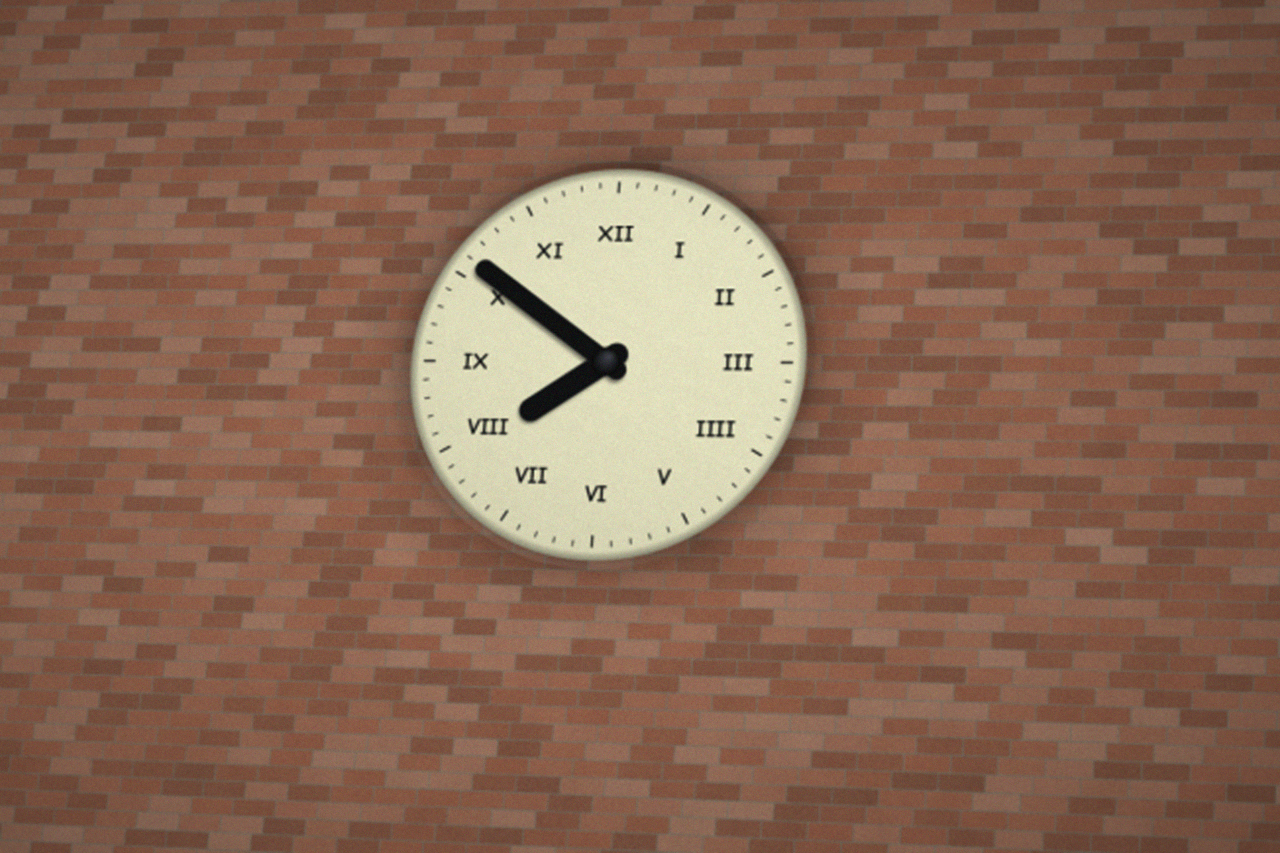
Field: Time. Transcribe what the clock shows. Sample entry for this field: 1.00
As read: 7.51
